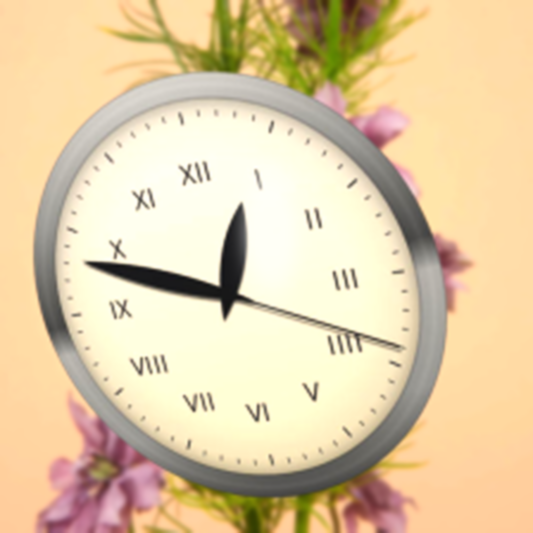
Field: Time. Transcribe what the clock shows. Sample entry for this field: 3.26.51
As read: 12.48.19
